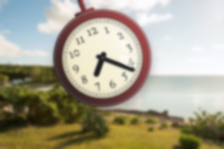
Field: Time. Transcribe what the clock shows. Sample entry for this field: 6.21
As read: 7.22
